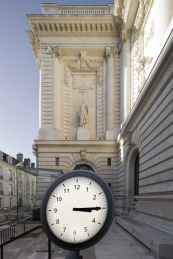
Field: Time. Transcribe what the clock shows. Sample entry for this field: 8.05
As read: 3.15
